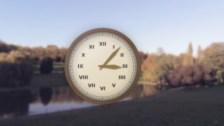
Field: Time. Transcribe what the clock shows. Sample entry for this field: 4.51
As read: 3.07
